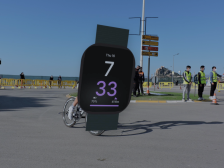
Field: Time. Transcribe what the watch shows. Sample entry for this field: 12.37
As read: 7.33
